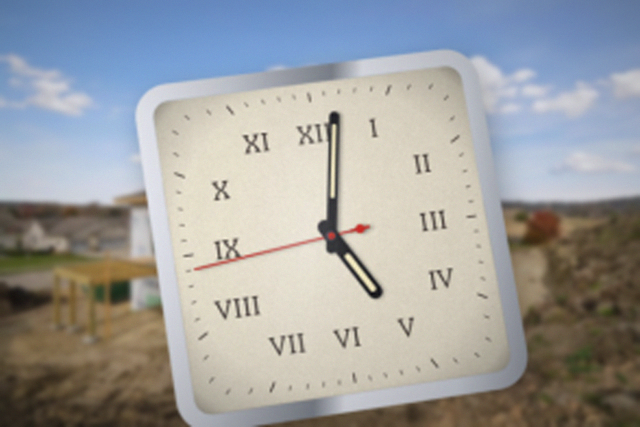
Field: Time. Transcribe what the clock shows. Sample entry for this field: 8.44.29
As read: 5.01.44
